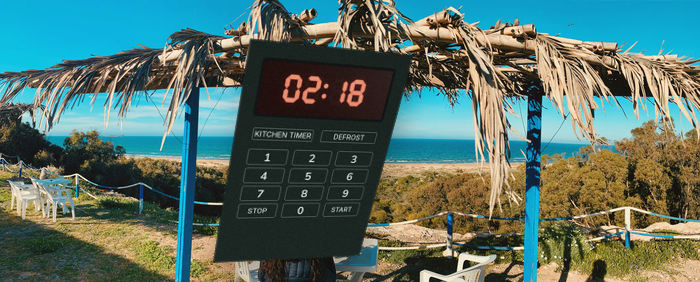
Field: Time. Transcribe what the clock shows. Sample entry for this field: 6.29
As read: 2.18
